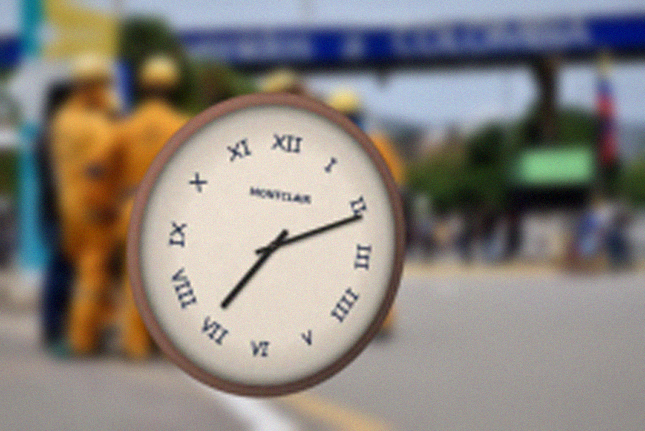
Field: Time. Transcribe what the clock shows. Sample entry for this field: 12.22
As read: 7.11
